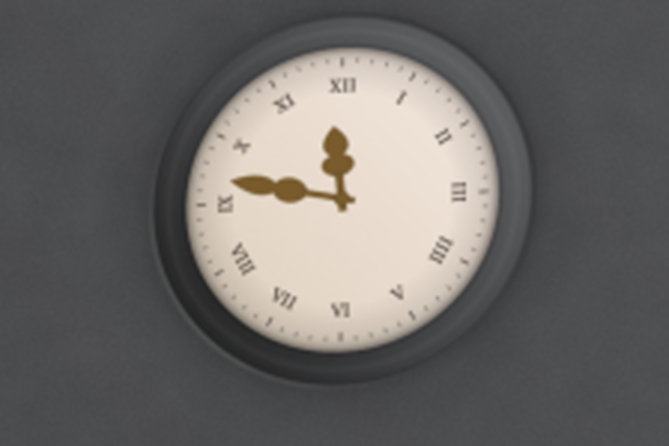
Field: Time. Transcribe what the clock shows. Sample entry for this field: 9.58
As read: 11.47
